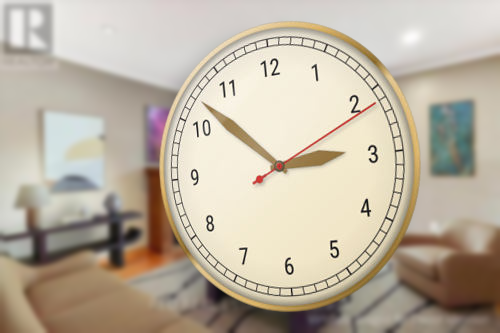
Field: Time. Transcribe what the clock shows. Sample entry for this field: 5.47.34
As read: 2.52.11
